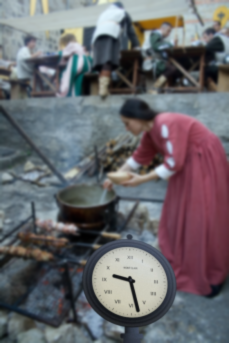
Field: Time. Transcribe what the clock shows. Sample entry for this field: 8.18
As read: 9.28
